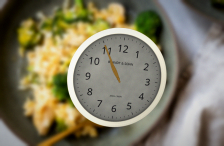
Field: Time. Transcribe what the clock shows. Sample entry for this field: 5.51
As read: 10.55
